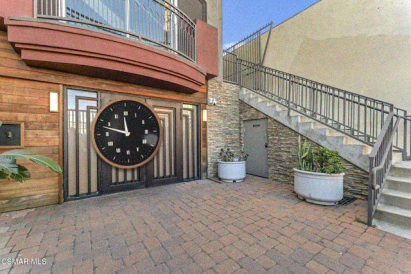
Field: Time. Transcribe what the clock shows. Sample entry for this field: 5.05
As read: 11.48
